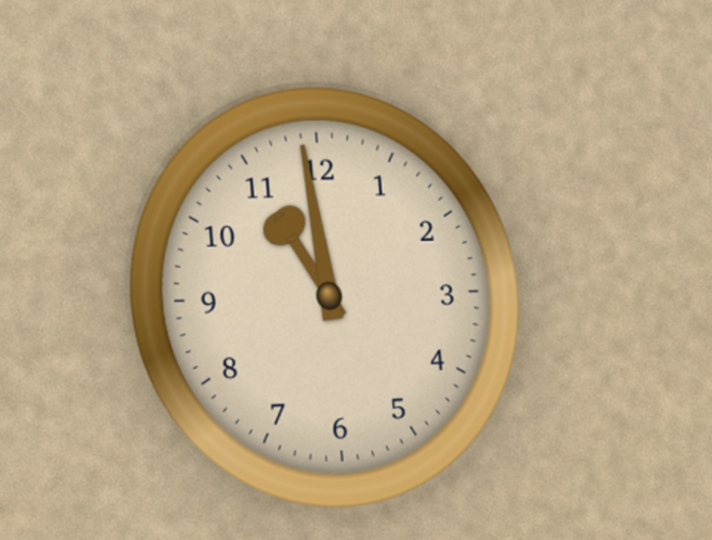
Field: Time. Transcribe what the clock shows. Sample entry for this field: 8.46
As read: 10.59
